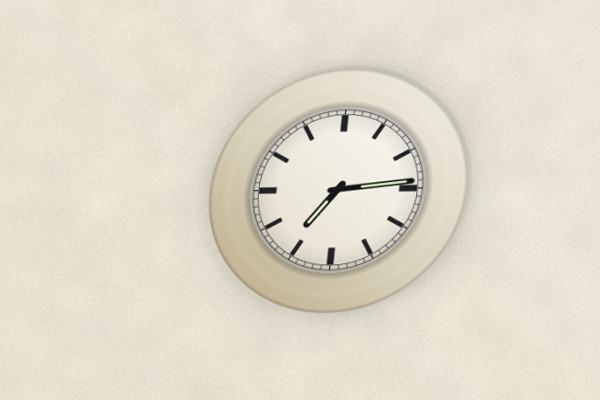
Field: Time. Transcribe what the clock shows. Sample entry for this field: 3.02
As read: 7.14
